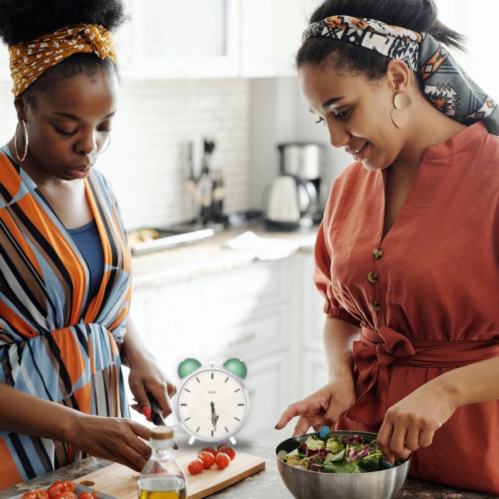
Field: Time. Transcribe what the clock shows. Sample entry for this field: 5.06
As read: 5.29
